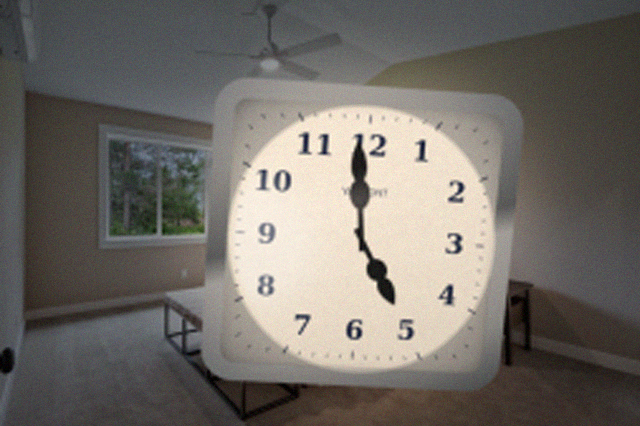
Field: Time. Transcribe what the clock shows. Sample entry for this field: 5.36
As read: 4.59
